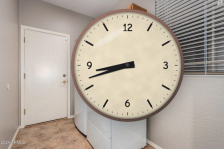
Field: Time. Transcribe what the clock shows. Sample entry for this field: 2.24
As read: 8.42
